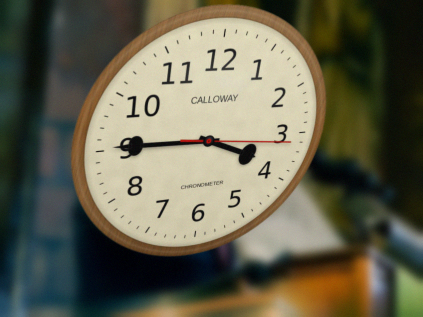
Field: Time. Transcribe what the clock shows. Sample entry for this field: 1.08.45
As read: 3.45.16
